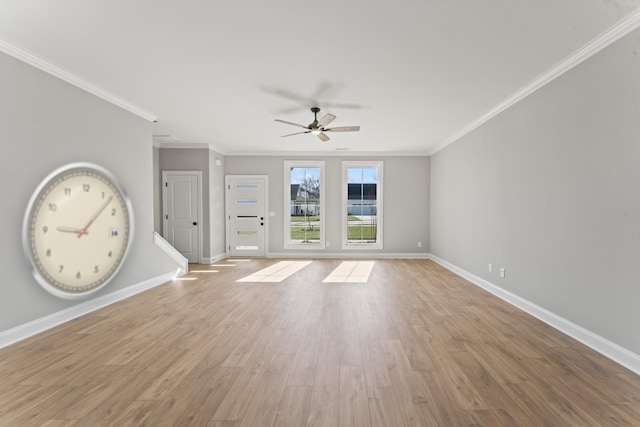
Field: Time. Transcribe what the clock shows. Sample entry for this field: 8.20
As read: 9.07
